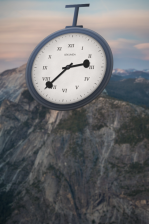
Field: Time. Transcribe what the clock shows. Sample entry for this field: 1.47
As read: 2.37
